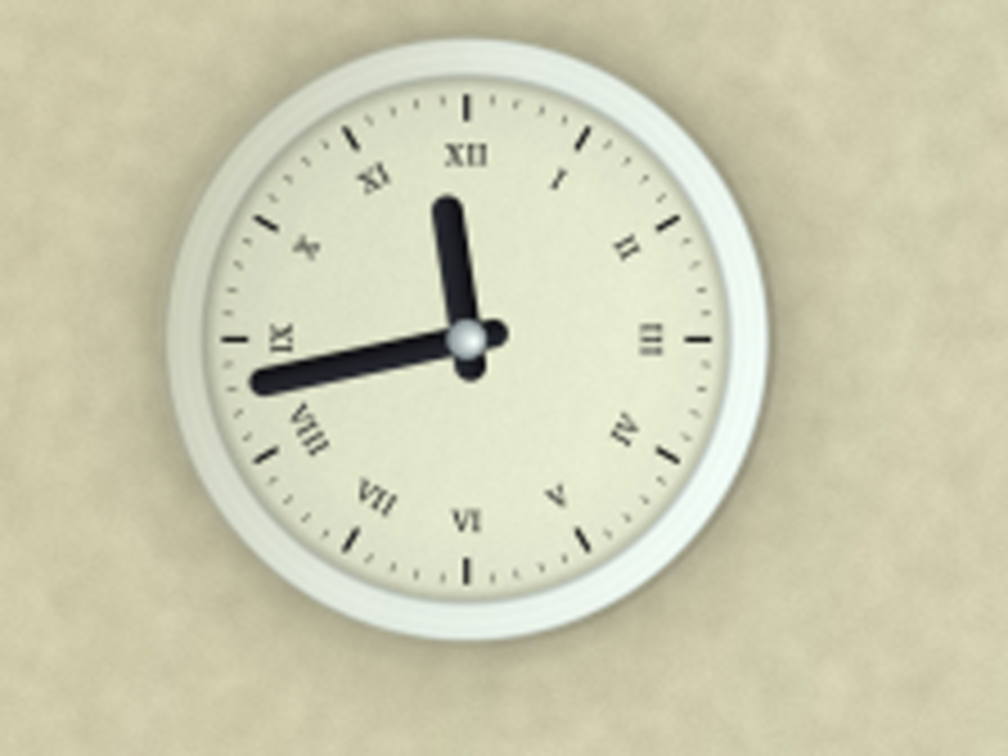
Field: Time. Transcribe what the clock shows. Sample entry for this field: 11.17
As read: 11.43
